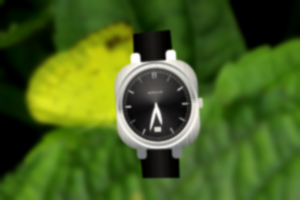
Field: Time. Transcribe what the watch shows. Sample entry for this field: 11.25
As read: 5.33
